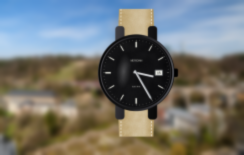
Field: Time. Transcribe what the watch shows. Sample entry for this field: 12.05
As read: 3.25
